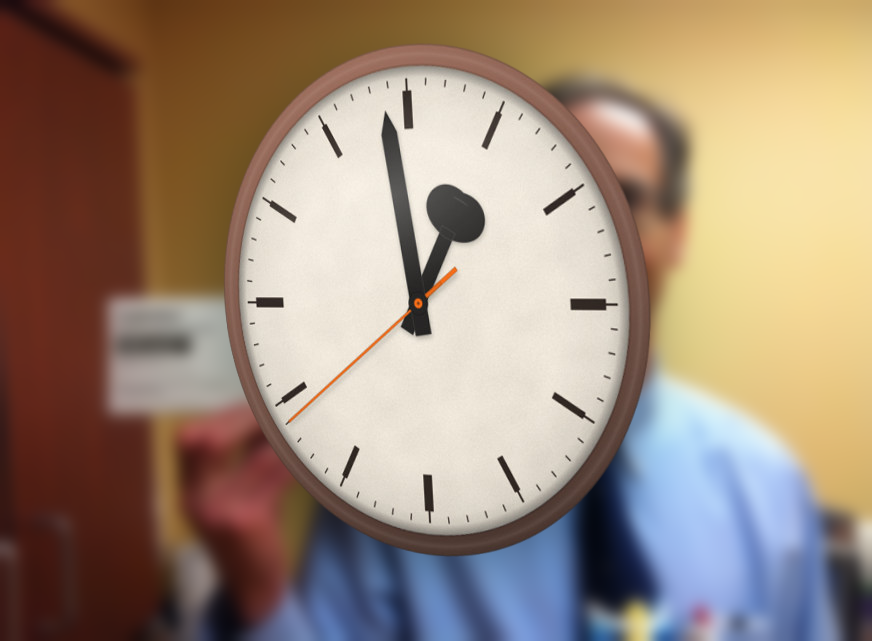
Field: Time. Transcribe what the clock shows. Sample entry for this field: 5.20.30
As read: 12.58.39
